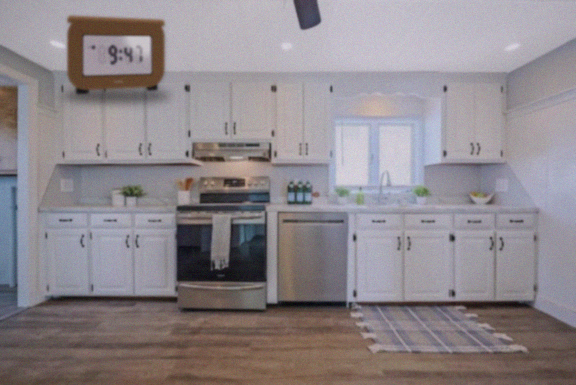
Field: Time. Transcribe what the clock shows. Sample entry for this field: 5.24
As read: 9.47
